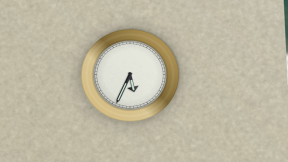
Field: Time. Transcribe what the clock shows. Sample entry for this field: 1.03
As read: 5.34
